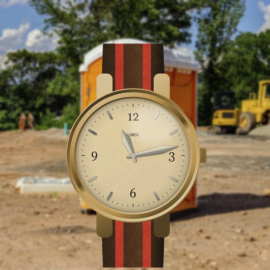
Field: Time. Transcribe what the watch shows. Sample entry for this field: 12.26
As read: 11.13
